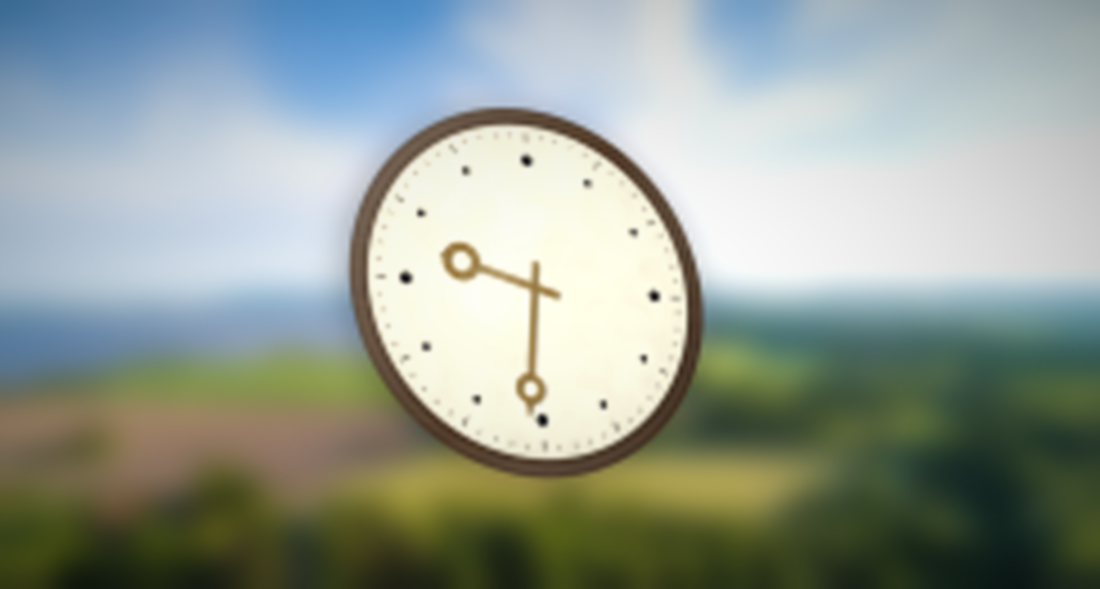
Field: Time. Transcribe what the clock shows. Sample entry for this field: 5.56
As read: 9.31
